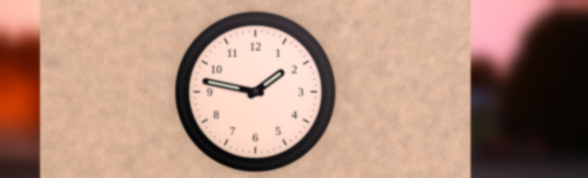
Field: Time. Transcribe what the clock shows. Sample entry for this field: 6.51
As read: 1.47
